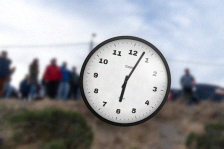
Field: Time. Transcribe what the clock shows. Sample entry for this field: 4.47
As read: 6.03
